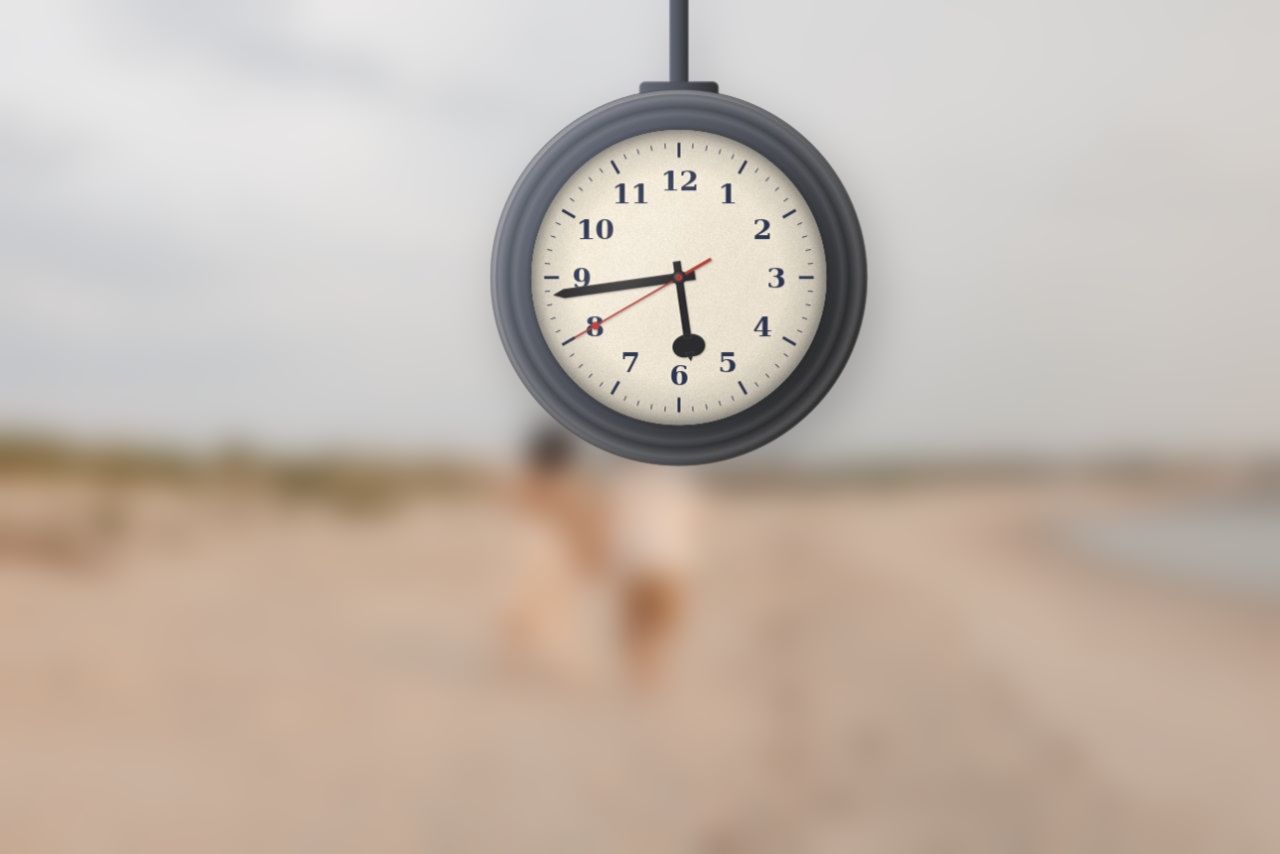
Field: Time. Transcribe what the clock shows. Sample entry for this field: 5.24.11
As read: 5.43.40
